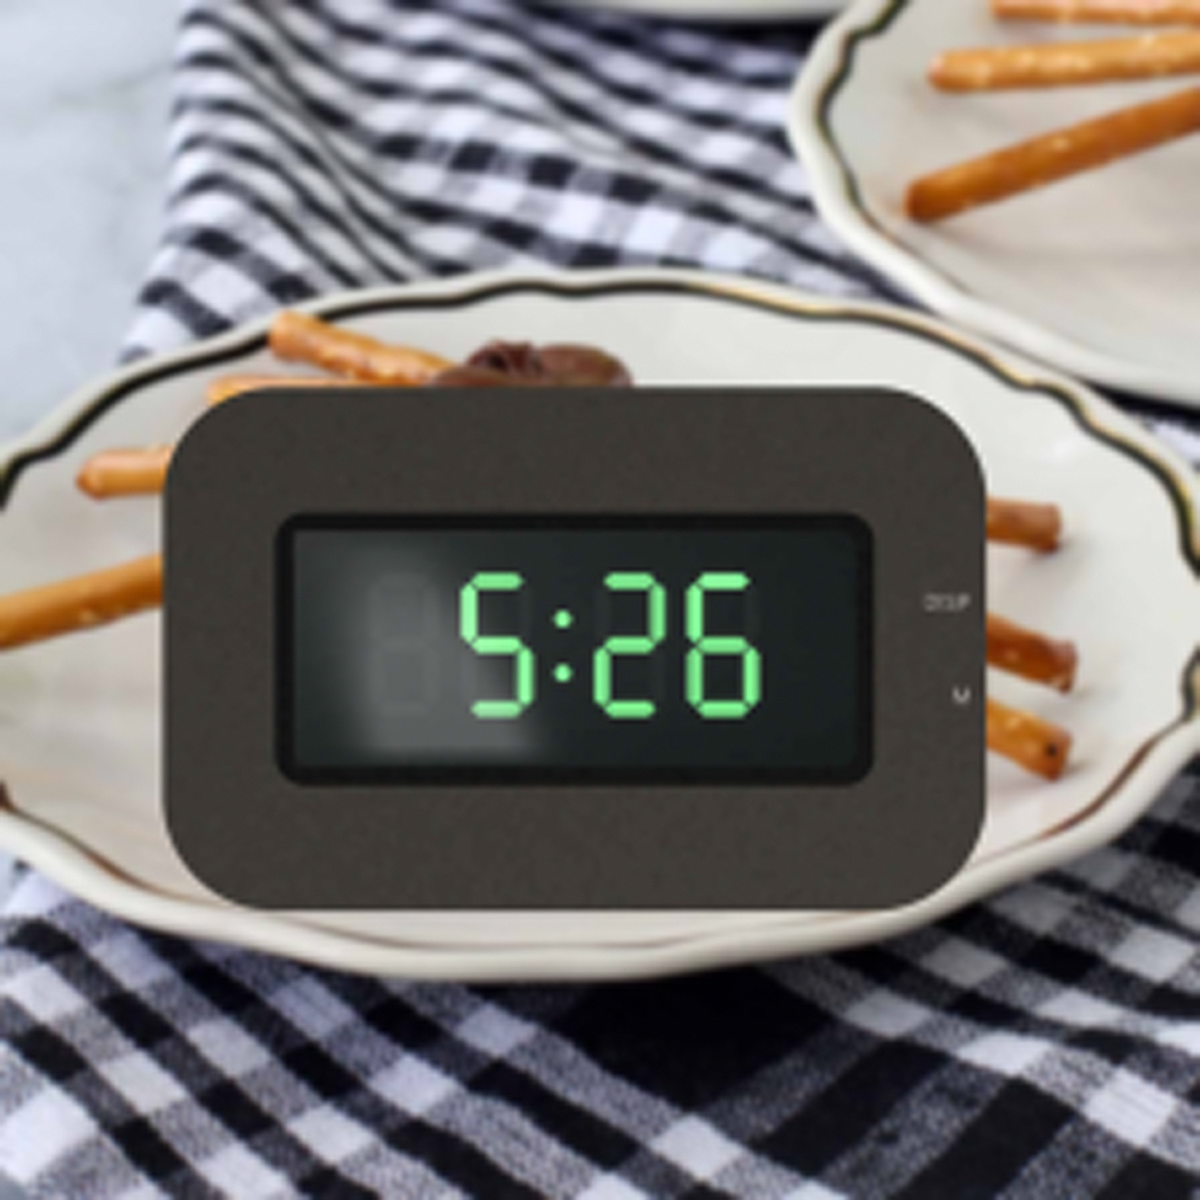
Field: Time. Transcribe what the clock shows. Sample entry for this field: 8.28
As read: 5.26
